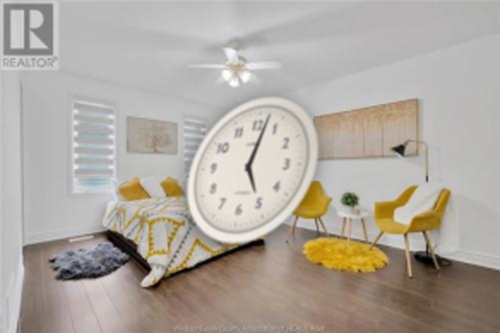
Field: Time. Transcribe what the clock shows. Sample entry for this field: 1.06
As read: 5.02
